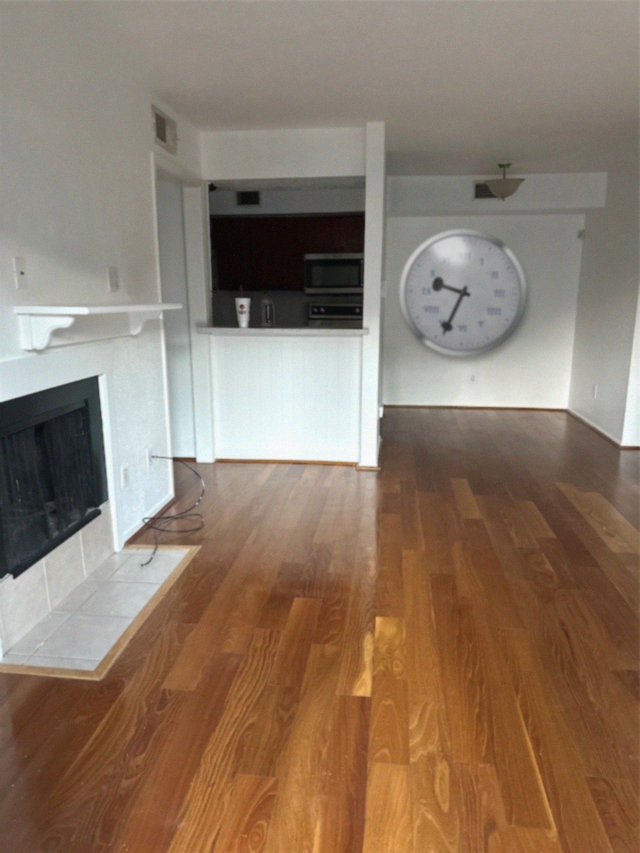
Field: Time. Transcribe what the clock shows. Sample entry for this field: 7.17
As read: 9.34
